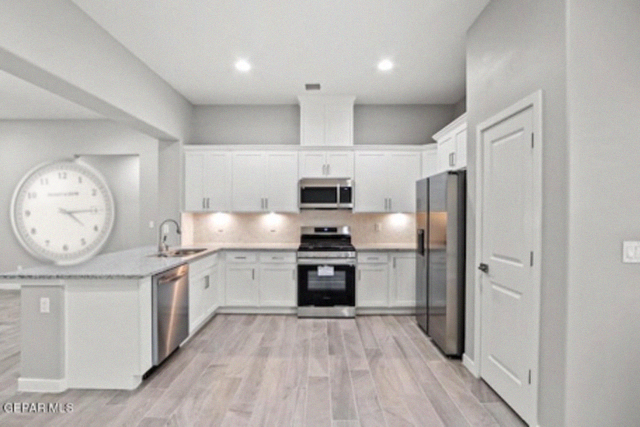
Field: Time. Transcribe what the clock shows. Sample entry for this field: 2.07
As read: 4.15
